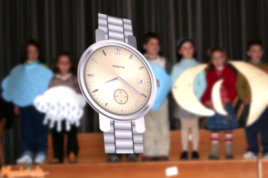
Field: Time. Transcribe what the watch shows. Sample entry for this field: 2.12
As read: 8.21
